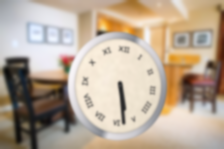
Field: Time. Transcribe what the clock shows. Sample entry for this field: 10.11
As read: 5.28
